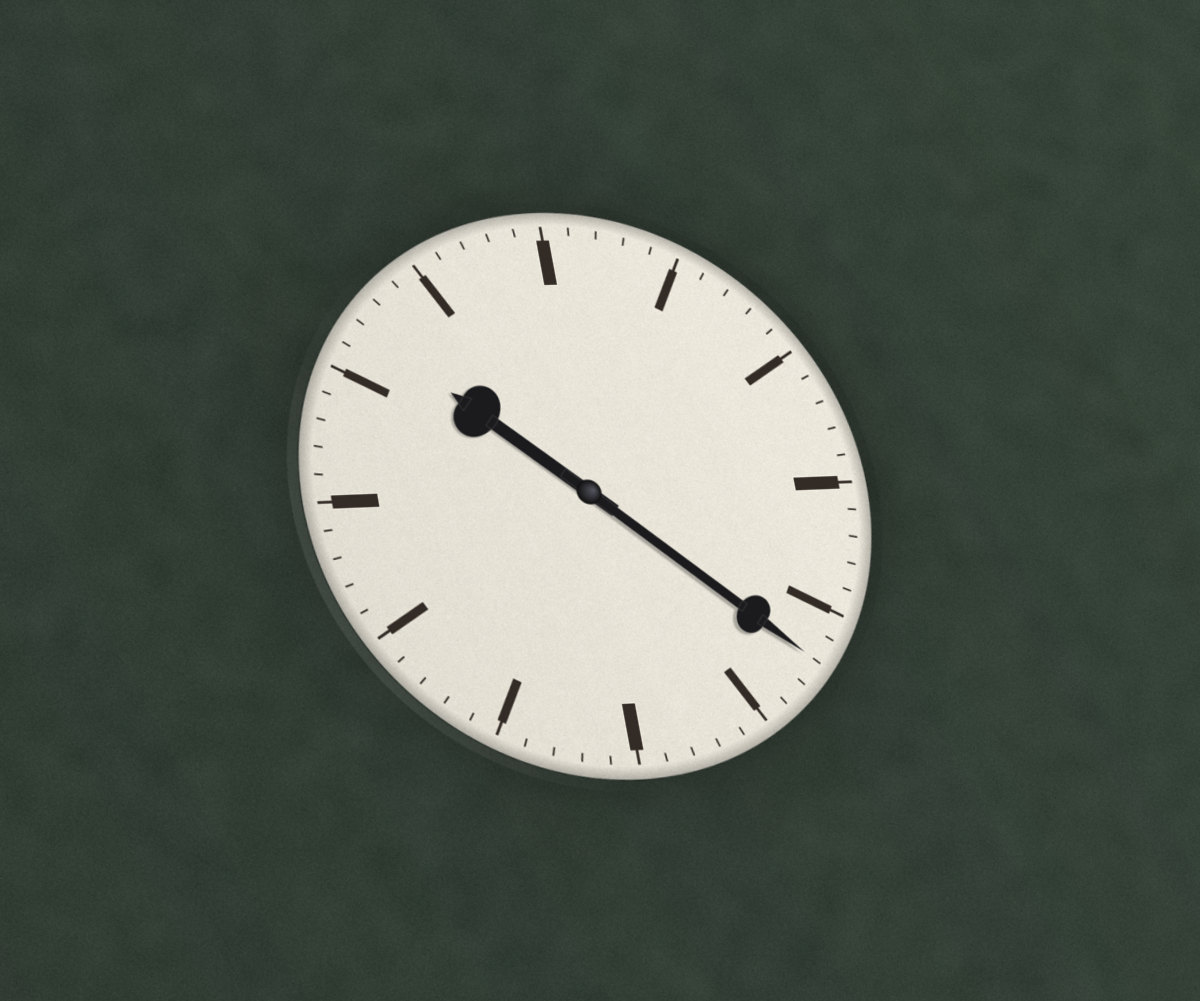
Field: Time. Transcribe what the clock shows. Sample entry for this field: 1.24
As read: 10.22
